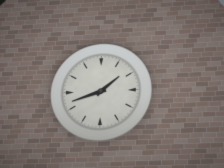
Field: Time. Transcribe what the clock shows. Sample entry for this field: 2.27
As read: 1.42
